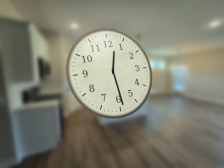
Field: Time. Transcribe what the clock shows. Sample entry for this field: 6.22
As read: 12.29
